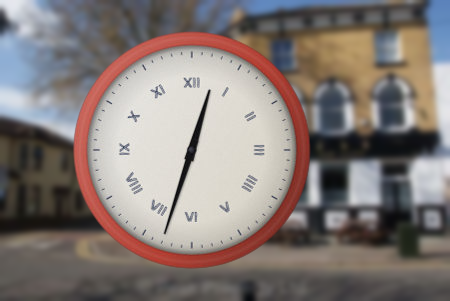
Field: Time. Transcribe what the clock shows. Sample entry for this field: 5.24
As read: 12.33
